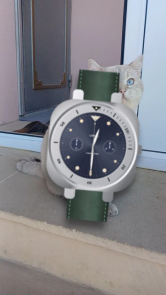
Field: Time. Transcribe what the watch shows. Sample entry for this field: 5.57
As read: 12.30
